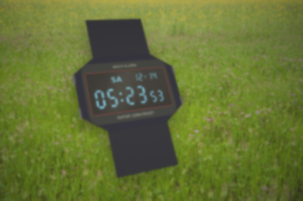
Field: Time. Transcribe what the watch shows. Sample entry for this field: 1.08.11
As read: 5.23.53
